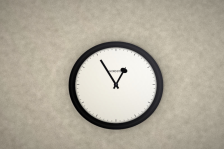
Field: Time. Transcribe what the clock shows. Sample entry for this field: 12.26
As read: 12.55
